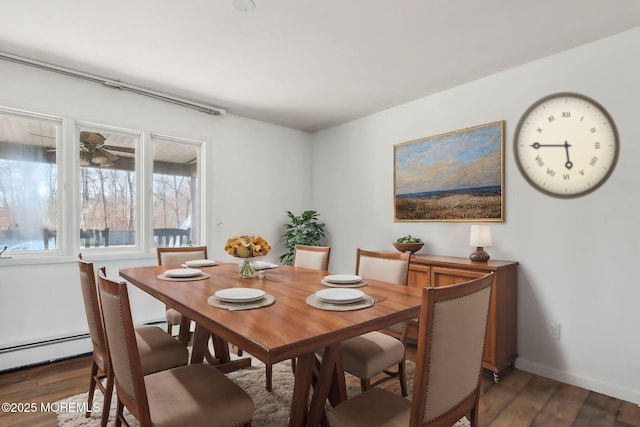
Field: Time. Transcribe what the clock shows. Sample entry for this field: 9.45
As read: 5.45
